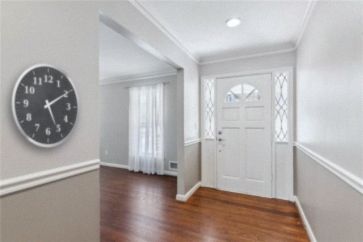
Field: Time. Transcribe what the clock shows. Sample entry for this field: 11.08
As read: 5.10
